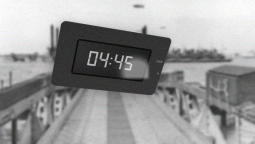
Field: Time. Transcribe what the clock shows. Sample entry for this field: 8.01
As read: 4.45
